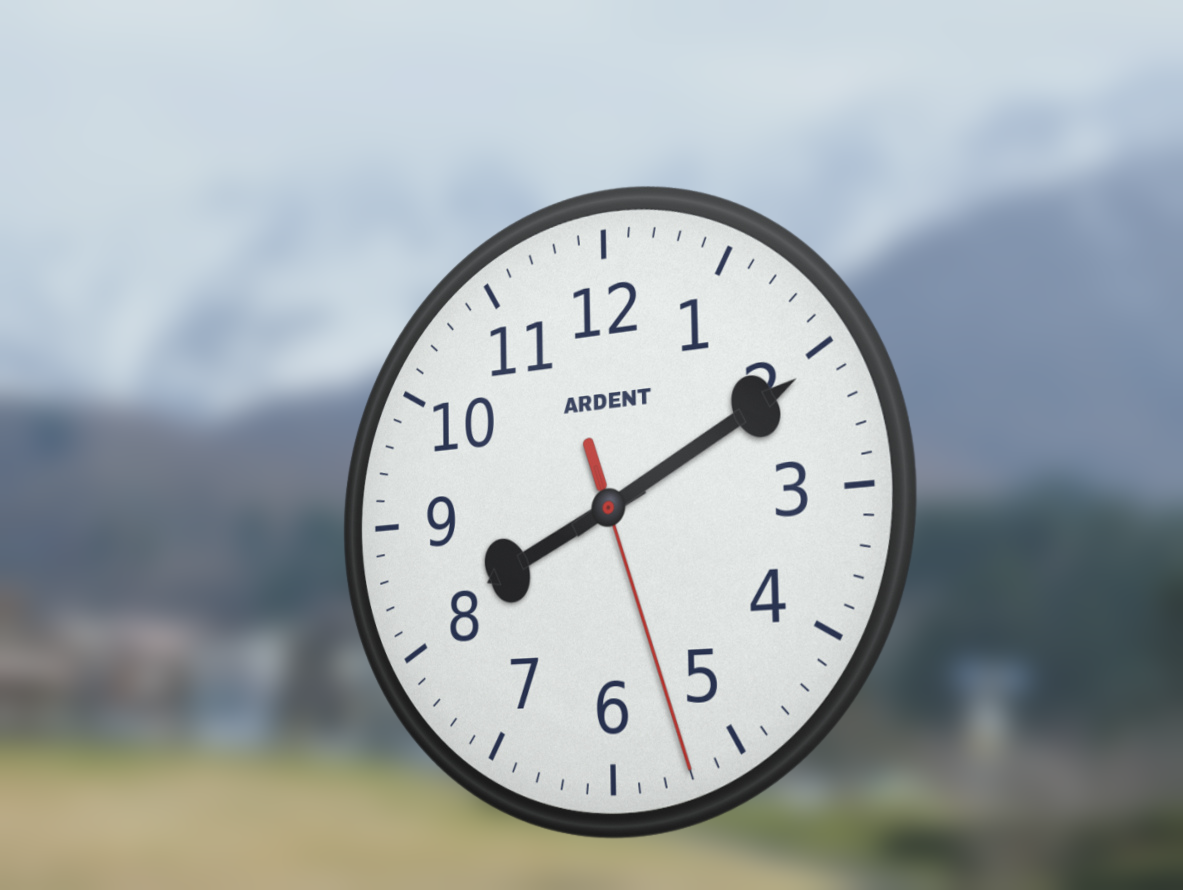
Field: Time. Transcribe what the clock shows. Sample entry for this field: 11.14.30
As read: 8.10.27
